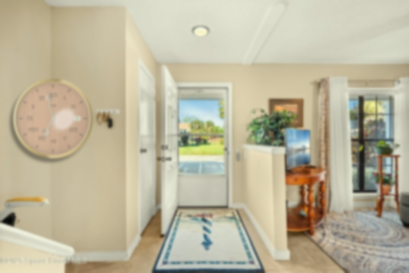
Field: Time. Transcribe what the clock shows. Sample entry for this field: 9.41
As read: 6.58
